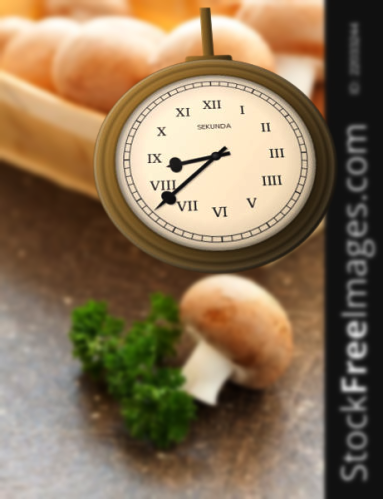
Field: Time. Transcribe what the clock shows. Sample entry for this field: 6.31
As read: 8.38
